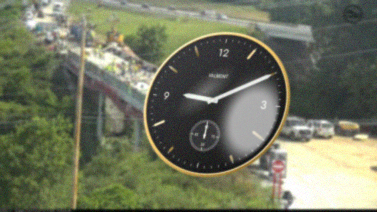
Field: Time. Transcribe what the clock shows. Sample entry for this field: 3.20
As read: 9.10
